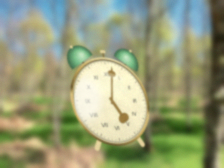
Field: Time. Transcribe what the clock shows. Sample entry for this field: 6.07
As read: 5.02
